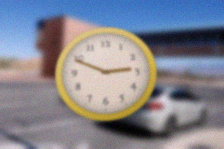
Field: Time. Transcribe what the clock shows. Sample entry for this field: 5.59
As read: 2.49
